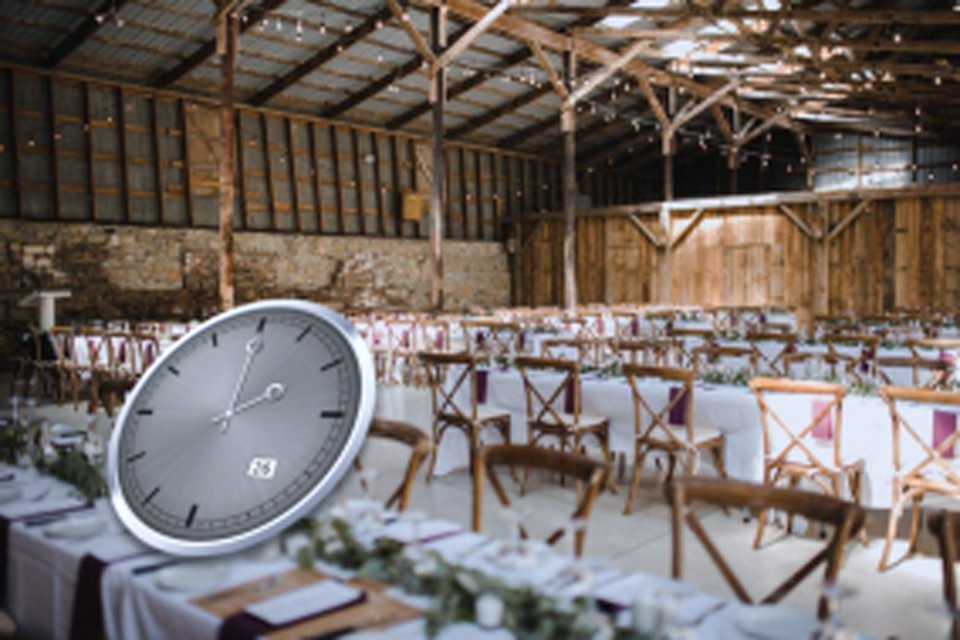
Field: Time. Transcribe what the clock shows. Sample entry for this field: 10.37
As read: 2.00
